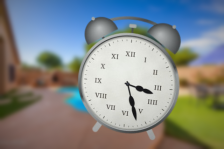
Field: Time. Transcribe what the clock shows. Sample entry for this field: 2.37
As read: 3.27
